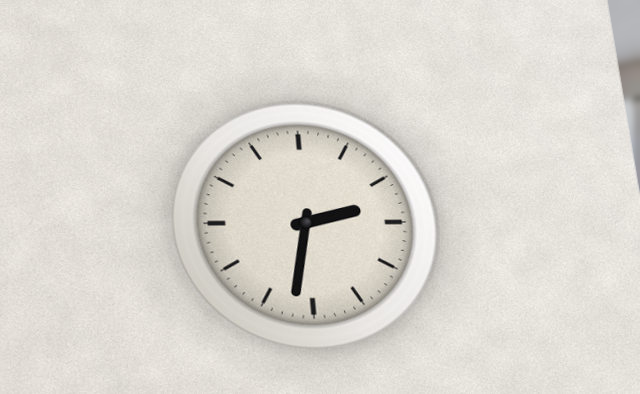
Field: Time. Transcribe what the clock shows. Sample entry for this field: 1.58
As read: 2.32
